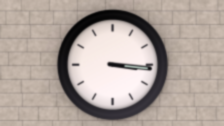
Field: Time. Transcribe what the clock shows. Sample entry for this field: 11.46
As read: 3.16
